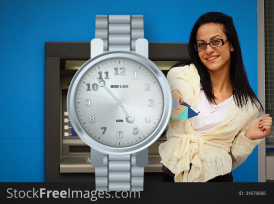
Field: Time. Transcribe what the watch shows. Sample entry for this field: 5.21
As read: 4.53
